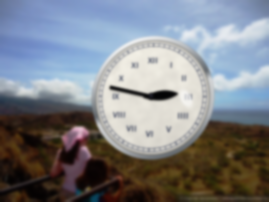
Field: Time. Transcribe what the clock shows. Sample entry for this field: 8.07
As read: 2.47
